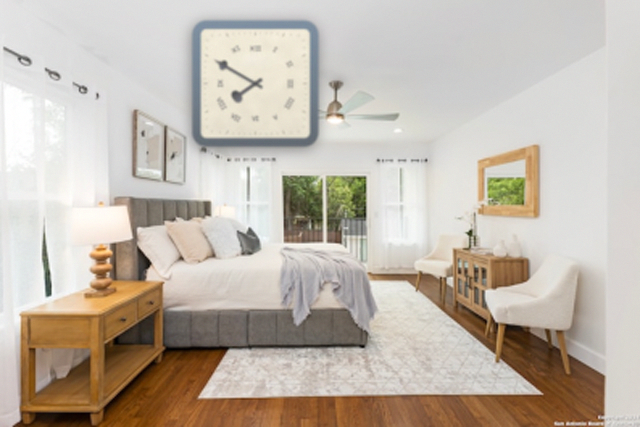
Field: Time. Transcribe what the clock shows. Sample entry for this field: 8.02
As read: 7.50
